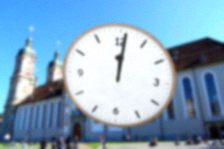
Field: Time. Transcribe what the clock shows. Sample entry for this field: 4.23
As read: 12.01
